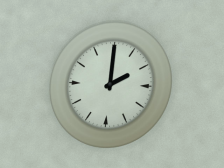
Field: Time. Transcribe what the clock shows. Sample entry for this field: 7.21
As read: 2.00
